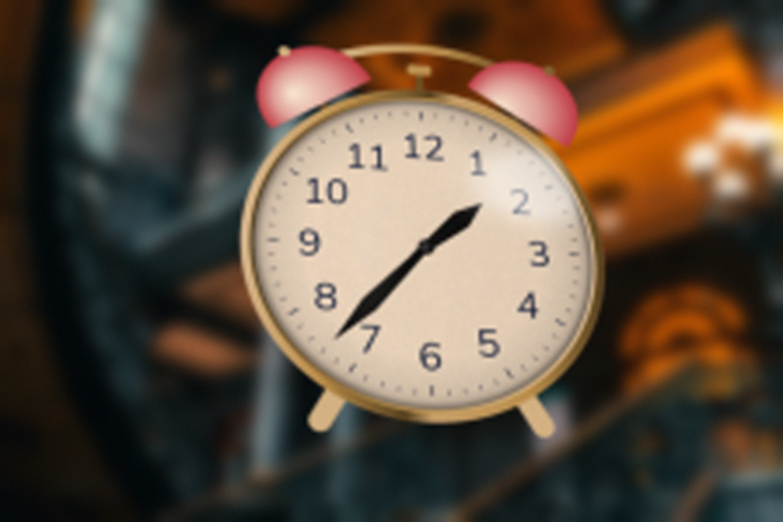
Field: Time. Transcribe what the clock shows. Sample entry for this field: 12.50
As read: 1.37
